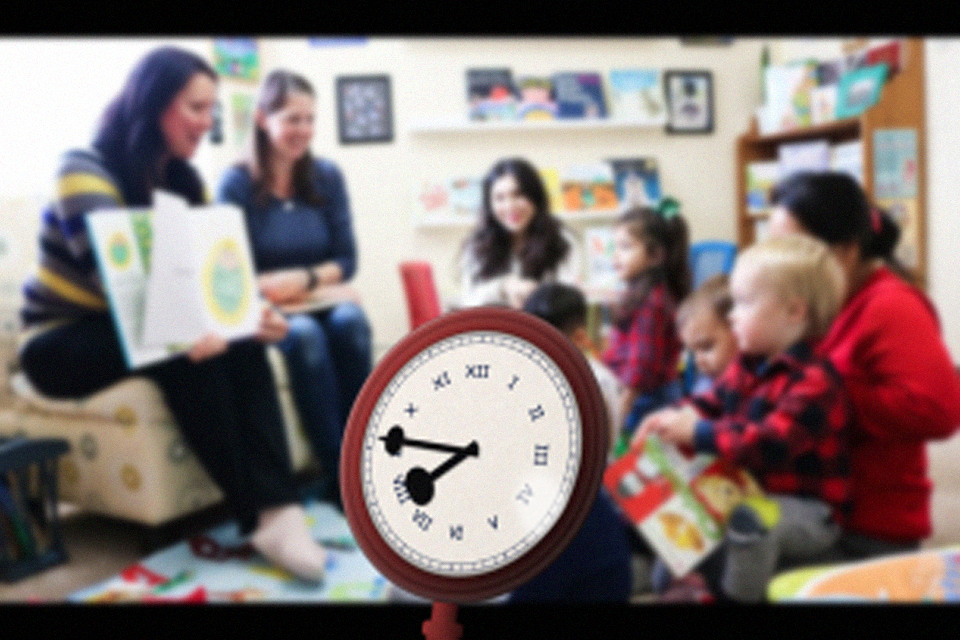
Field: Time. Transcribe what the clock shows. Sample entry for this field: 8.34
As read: 7.46
